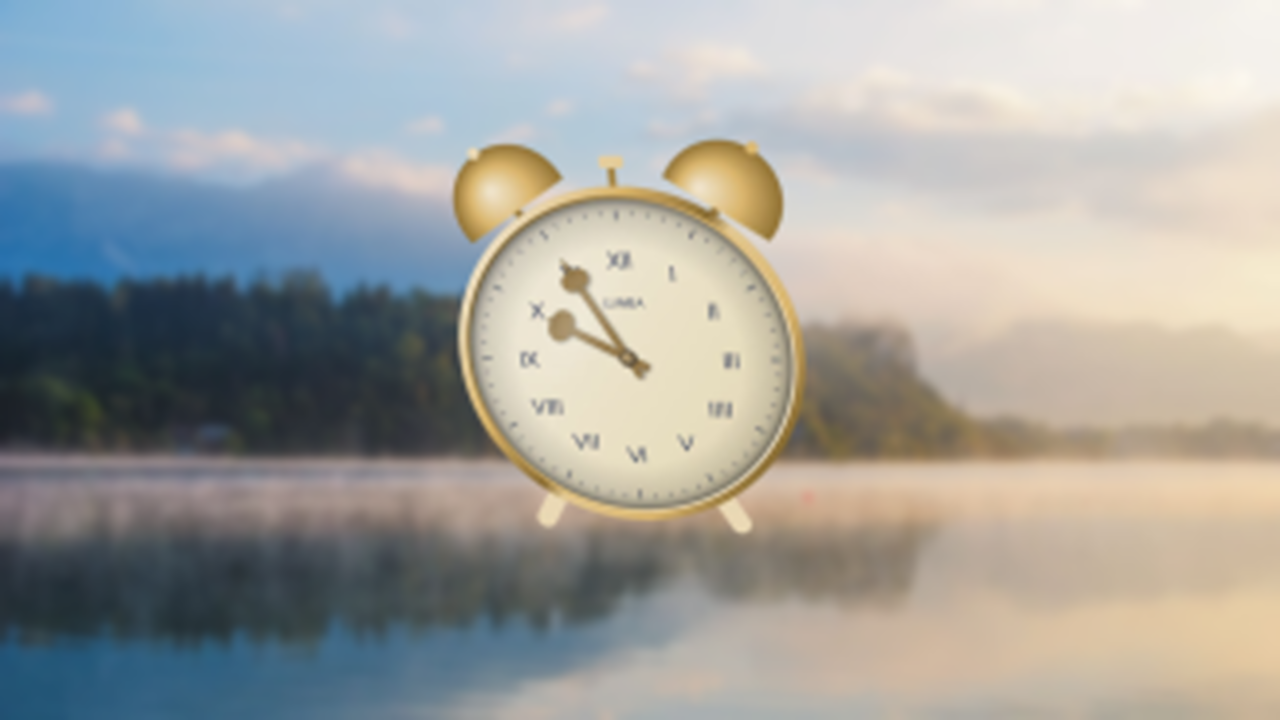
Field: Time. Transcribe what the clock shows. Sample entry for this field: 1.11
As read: 9.55
